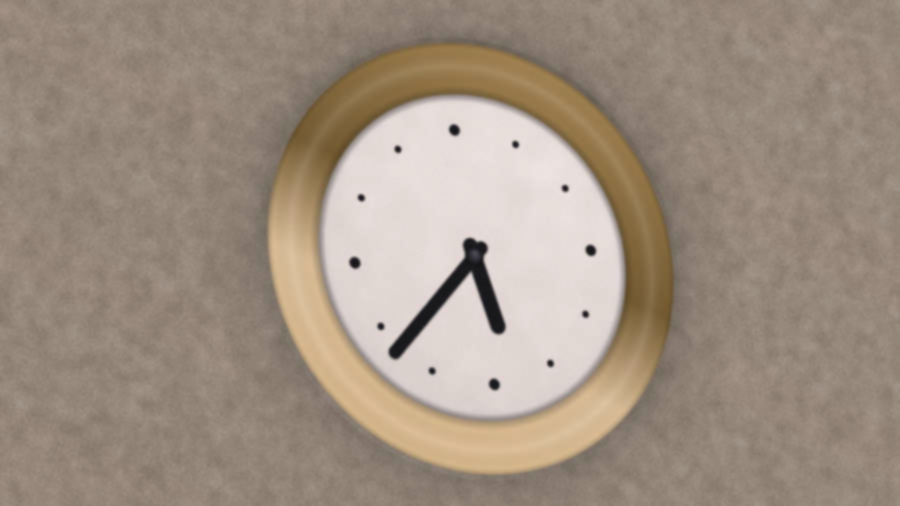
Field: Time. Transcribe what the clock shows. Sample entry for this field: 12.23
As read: 5.38
